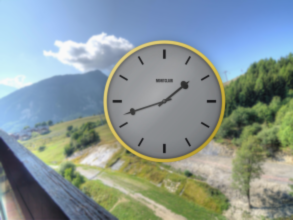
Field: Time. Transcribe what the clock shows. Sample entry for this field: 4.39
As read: 1.42
